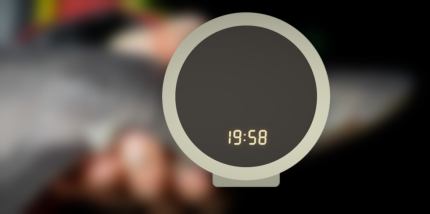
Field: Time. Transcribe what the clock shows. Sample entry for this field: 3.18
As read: 19.58
